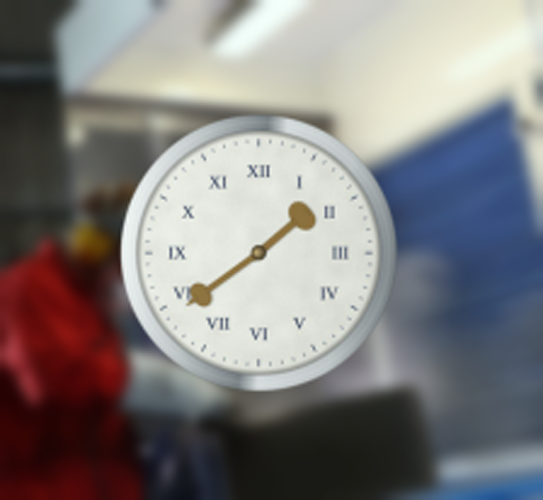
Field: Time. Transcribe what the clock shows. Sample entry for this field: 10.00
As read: 1.39
